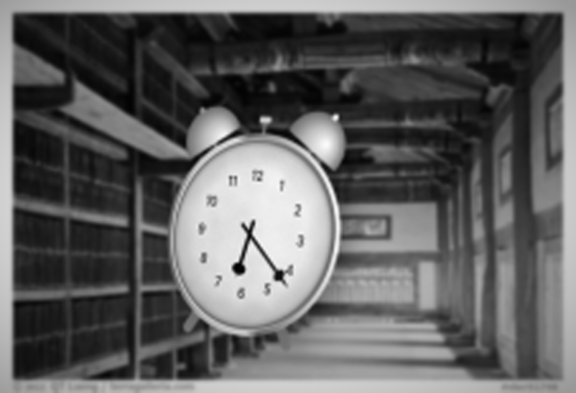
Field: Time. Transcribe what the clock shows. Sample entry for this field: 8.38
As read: 6.22
